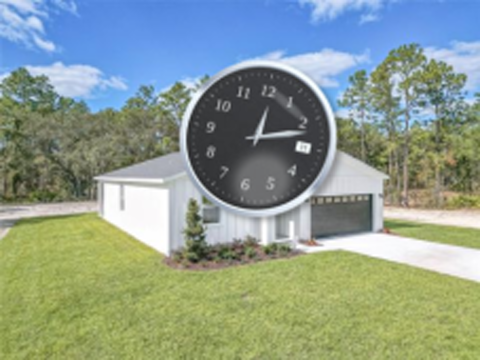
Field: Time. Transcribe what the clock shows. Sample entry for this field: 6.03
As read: 12.12
